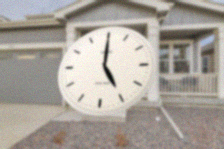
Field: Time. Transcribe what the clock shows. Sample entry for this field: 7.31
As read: 5.00
